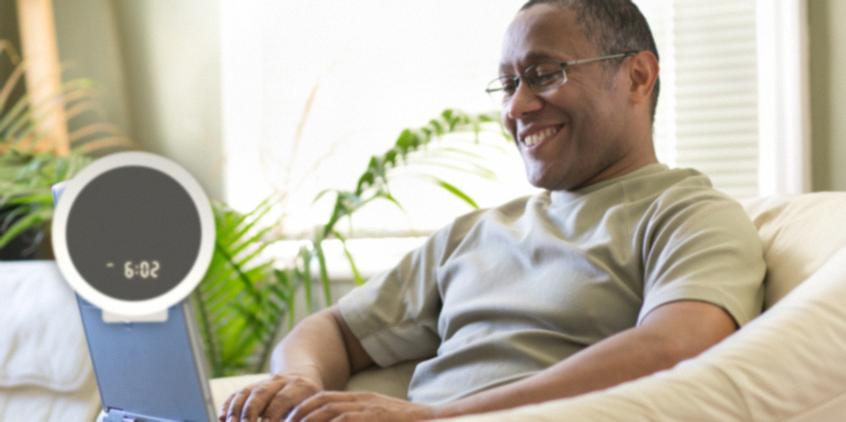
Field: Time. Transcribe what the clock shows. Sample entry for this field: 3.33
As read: 6.02
